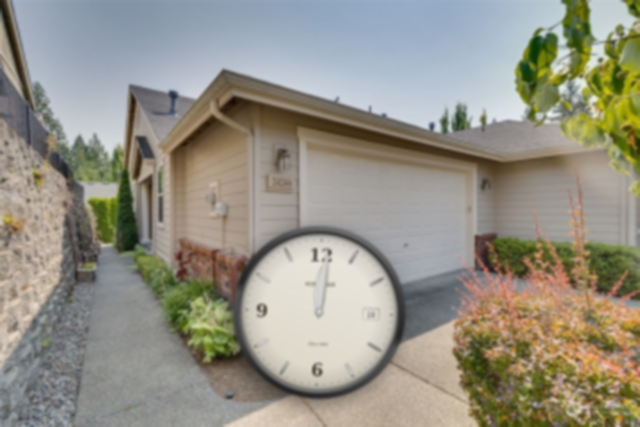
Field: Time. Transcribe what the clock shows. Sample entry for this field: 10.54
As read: 12.01
